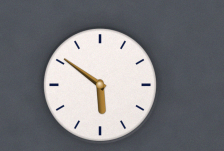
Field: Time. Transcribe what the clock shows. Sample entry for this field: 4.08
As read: 5.51
